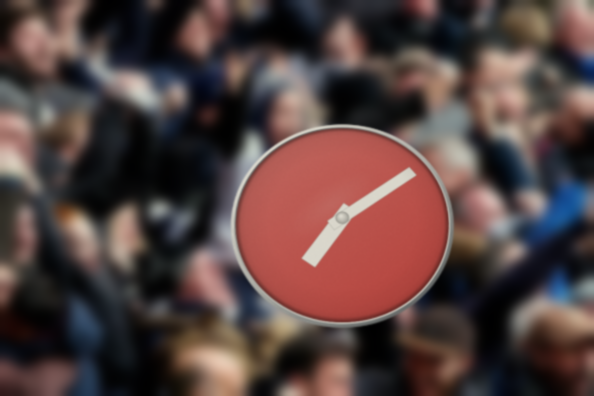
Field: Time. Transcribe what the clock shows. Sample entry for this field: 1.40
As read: 7.09
